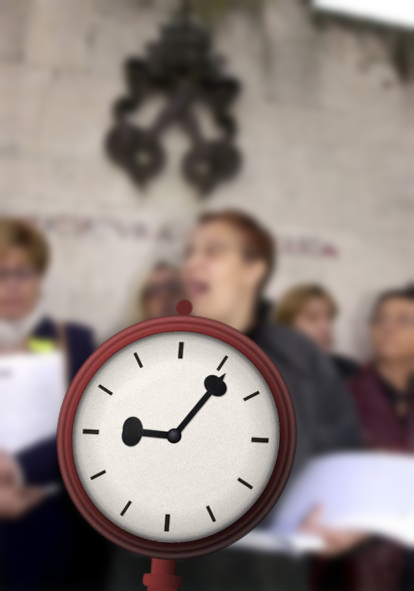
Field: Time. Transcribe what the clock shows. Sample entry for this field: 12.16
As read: 9.06
